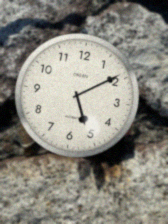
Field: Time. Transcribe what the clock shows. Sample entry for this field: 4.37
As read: 5.09
